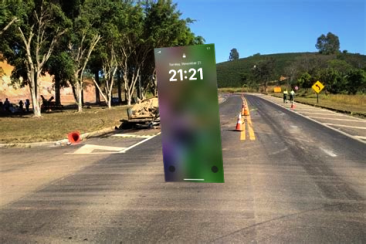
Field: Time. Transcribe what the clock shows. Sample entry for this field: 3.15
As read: 21.21
